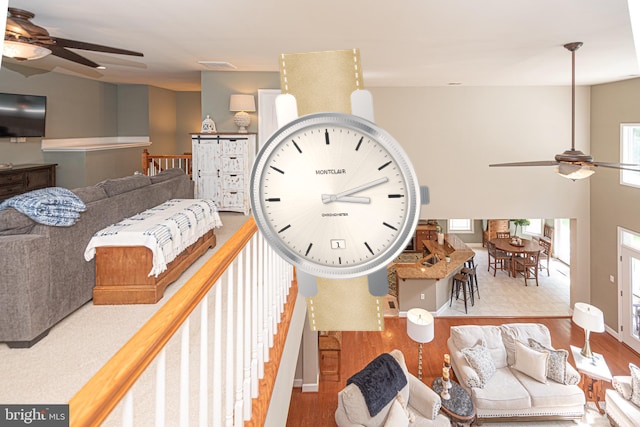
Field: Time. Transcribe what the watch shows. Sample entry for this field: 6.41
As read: 3.12
